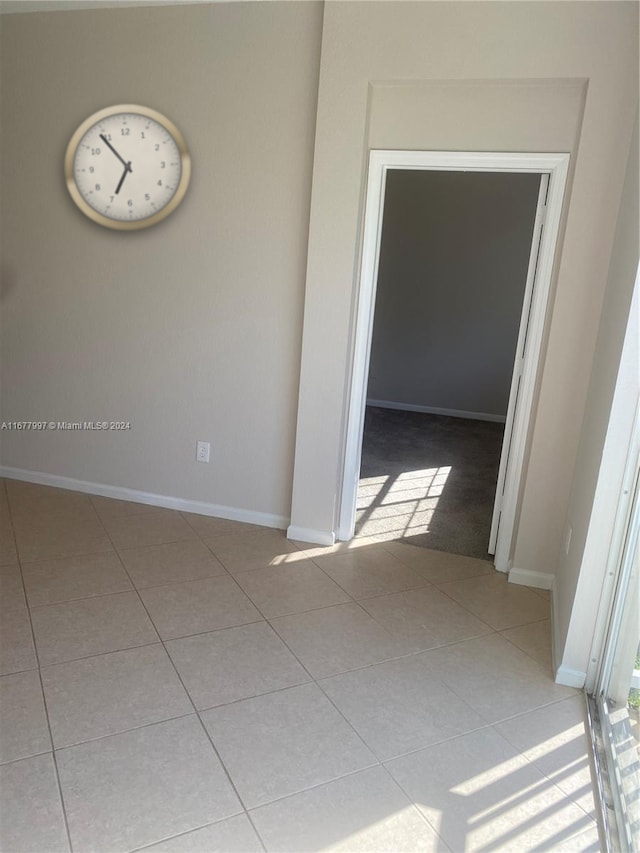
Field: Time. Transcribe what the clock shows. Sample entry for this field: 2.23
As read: 6.54
